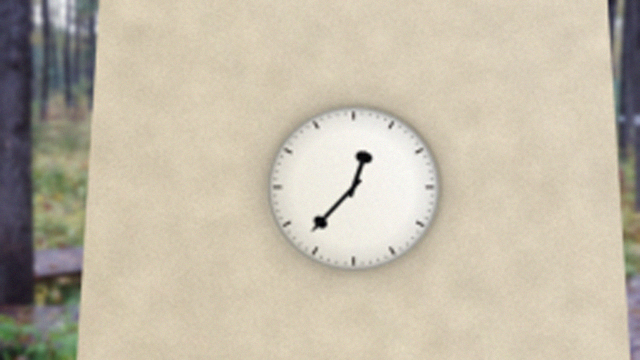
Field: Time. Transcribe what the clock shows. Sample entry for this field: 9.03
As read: 12.37
